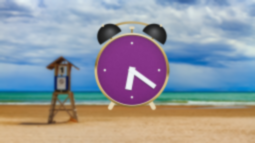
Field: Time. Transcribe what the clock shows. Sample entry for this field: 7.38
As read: 6.21
